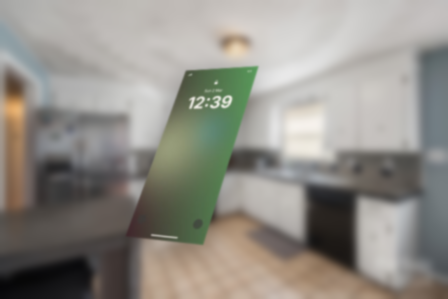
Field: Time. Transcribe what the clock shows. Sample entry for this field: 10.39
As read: 12.39
